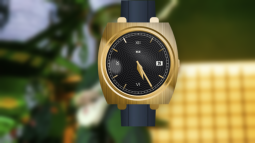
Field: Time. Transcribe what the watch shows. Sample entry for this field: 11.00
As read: 5.25
